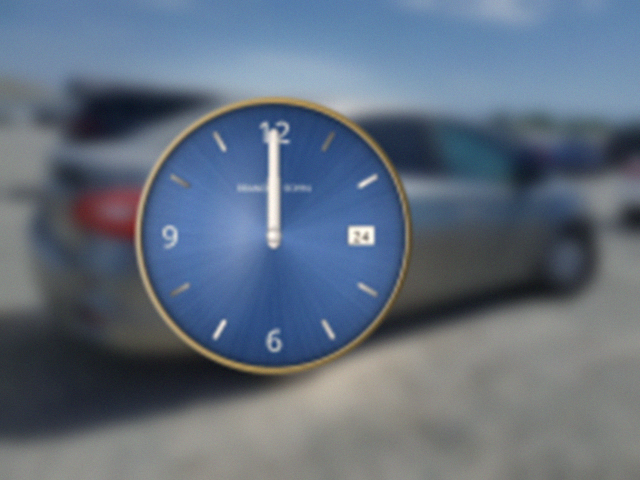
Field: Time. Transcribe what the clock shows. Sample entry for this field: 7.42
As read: 12.00
